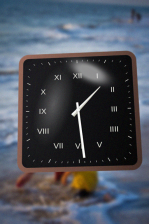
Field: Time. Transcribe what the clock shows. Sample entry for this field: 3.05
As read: 1.29
